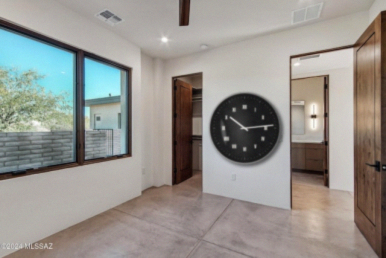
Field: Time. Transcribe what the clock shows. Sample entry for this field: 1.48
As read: 10.14
